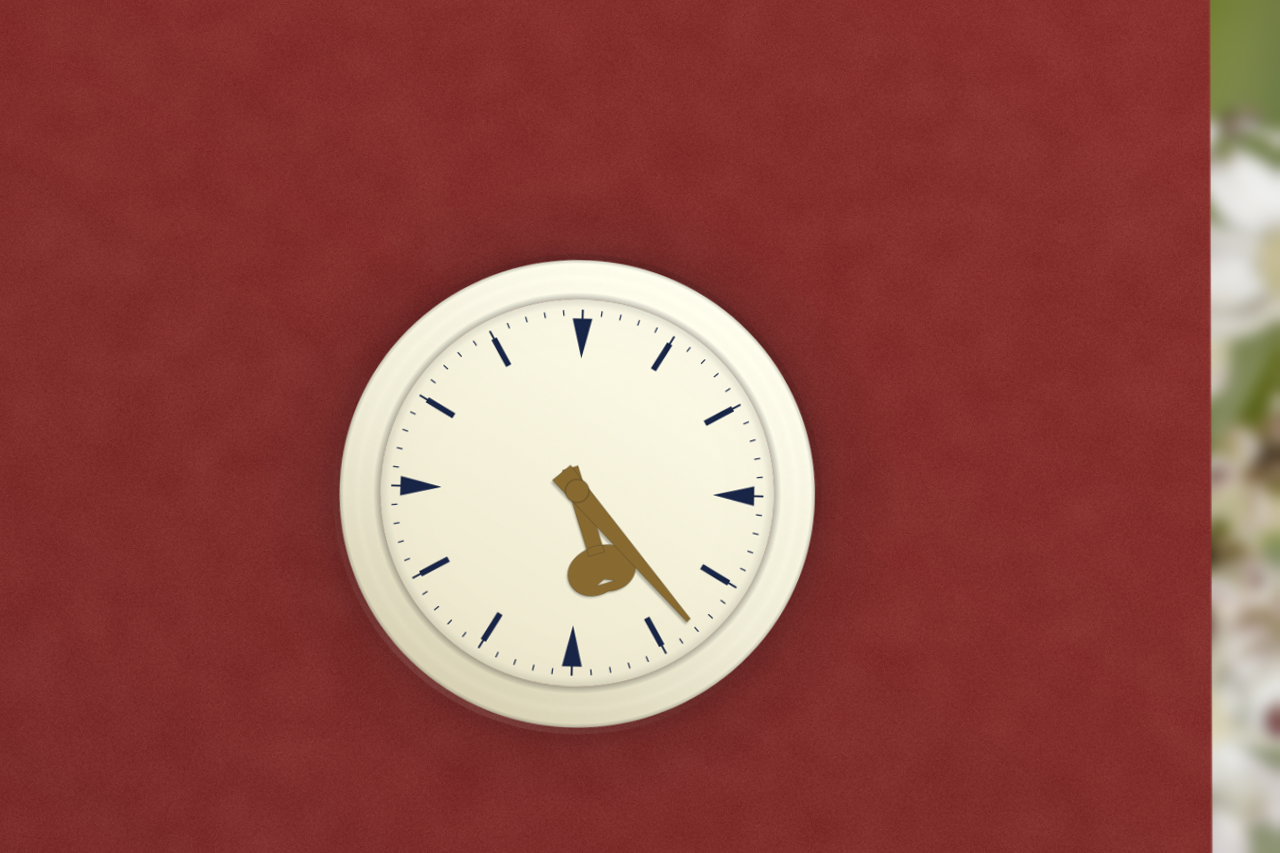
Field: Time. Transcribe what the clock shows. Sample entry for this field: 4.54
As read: 5.23
